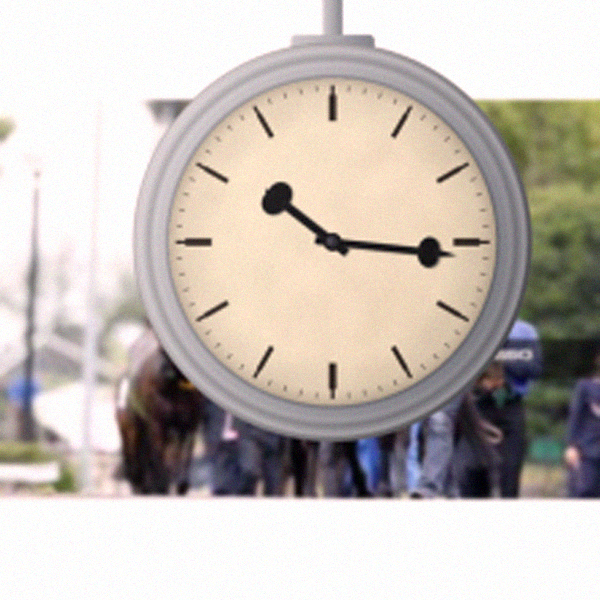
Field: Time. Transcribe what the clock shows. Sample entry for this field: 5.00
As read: 10.16
